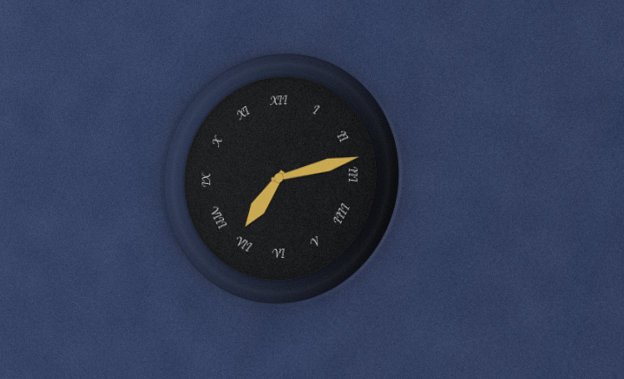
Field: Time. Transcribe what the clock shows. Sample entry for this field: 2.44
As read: 7.13
